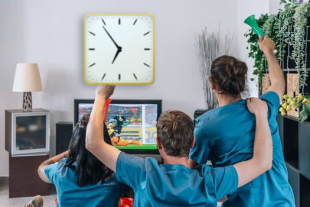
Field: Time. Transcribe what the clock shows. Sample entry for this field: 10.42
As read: 6.54
